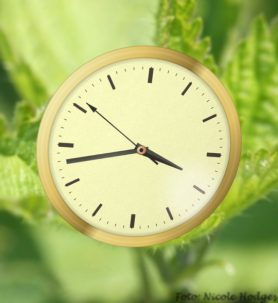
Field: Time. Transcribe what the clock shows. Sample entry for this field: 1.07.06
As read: 3.42.51
